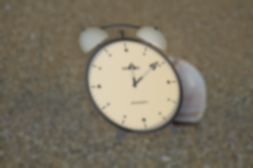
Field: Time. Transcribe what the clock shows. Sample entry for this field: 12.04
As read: 12.09
